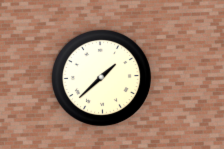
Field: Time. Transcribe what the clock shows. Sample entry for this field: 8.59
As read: 1.38
